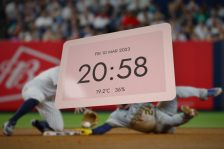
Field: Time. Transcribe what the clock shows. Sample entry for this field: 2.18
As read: 20.58
